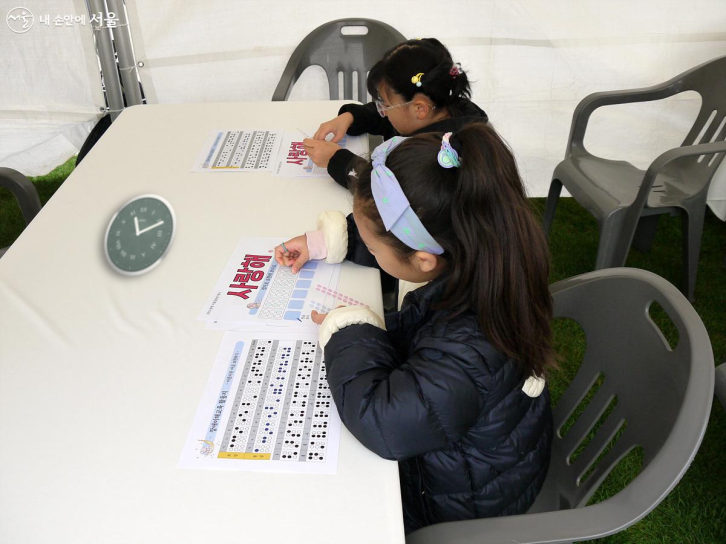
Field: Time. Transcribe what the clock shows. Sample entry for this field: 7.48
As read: 11.11
